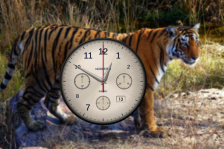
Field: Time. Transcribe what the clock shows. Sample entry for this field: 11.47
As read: 12.50
